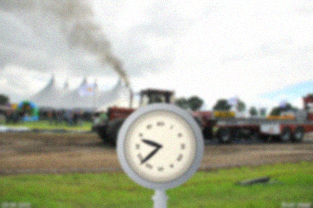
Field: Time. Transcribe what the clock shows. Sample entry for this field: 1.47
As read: 9.38
